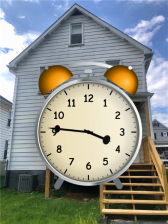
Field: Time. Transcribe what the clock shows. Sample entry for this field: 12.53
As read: 3.46
